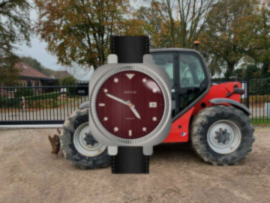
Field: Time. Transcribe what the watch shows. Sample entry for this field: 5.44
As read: 4.49
